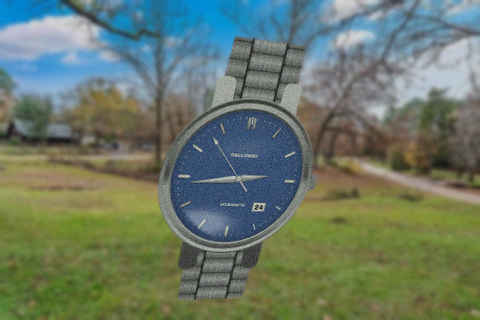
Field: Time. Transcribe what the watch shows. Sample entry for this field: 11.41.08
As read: 2.43.53
